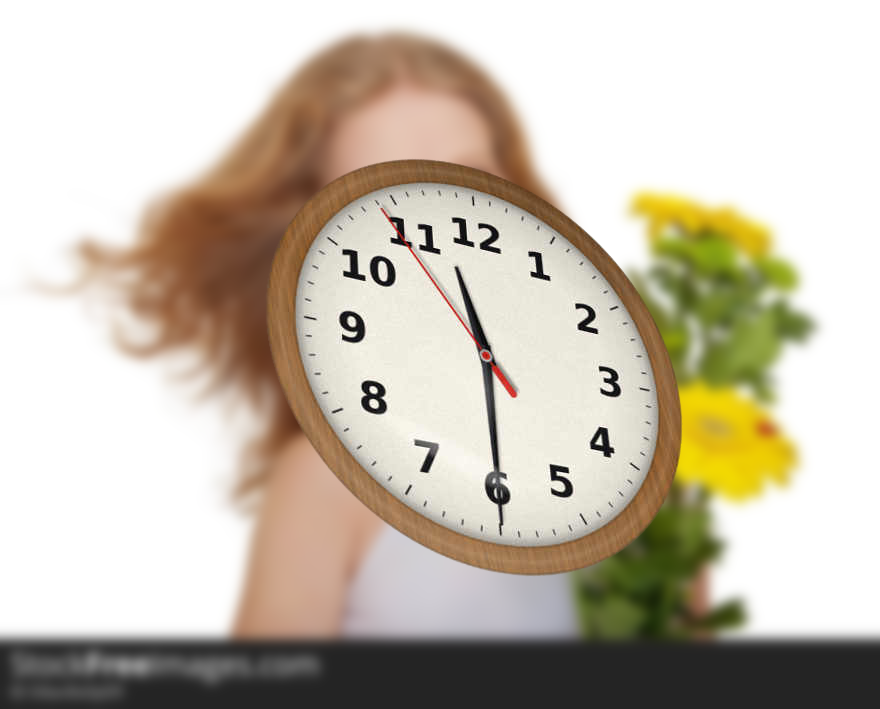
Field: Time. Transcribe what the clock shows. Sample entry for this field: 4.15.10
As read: 11.29.54
